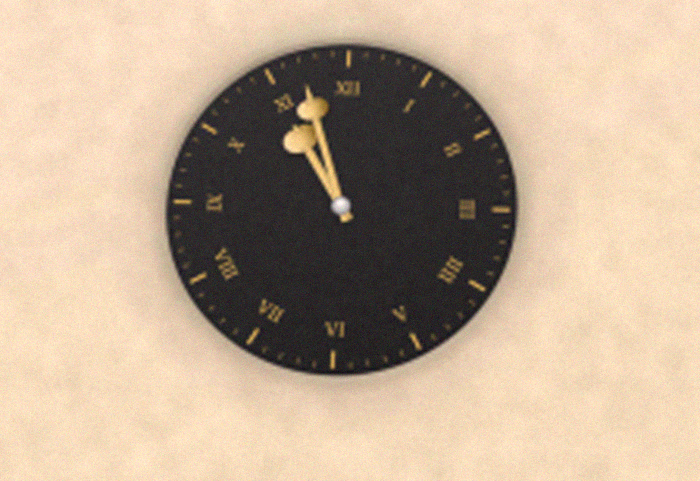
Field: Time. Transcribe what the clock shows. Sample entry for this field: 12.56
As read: 10.57
